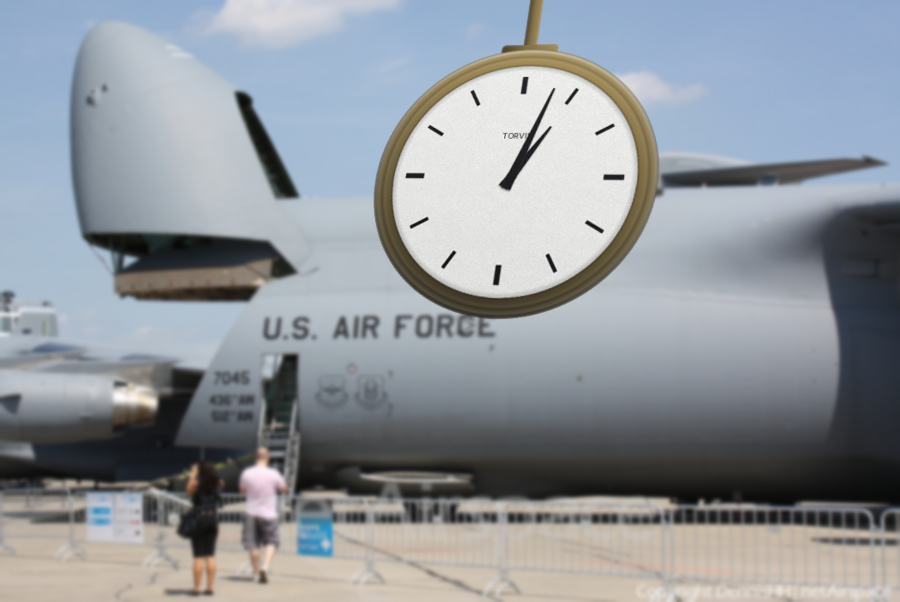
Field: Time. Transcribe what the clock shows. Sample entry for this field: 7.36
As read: 1.03
